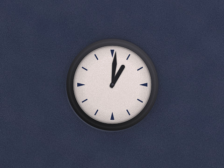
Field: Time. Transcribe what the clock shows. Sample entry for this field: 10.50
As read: 1.01
